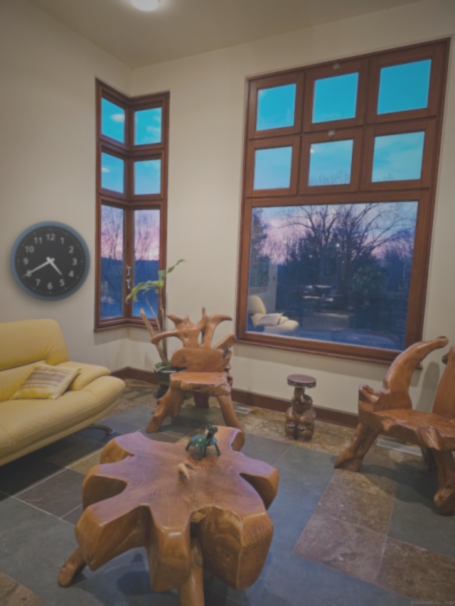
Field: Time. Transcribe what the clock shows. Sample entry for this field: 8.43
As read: 4.40
